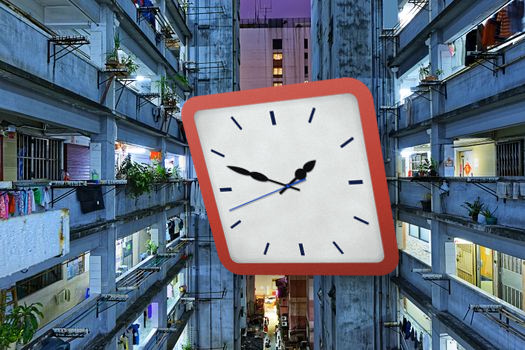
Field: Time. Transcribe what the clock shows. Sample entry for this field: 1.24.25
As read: 1.48.42
